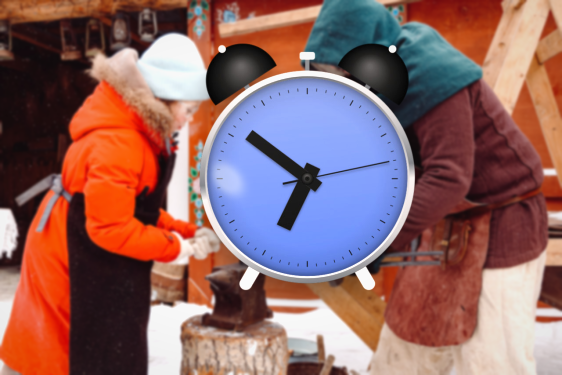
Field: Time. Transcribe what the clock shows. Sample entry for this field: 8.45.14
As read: 6.51.13
